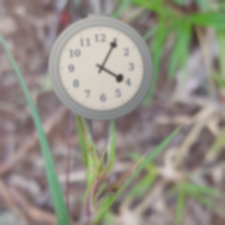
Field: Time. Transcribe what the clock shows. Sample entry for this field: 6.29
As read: 4.05
